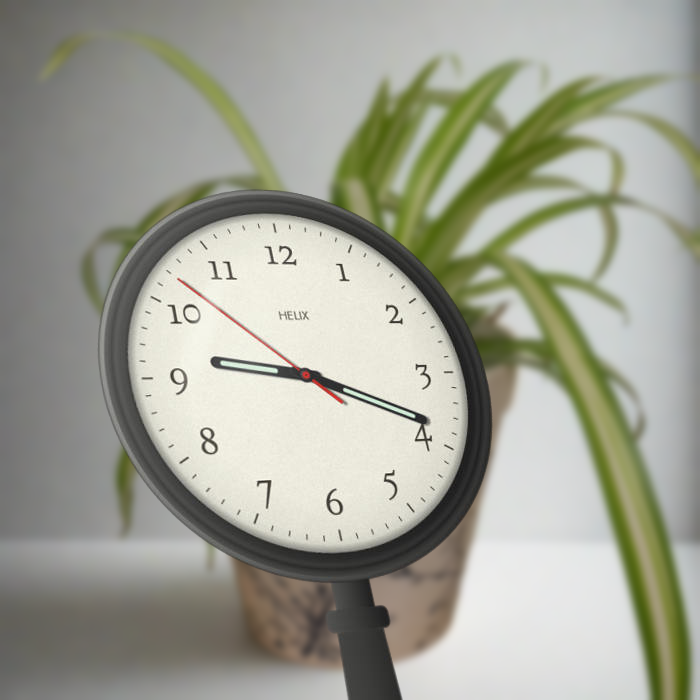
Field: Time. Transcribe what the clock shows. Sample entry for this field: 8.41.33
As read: 9.18.52
